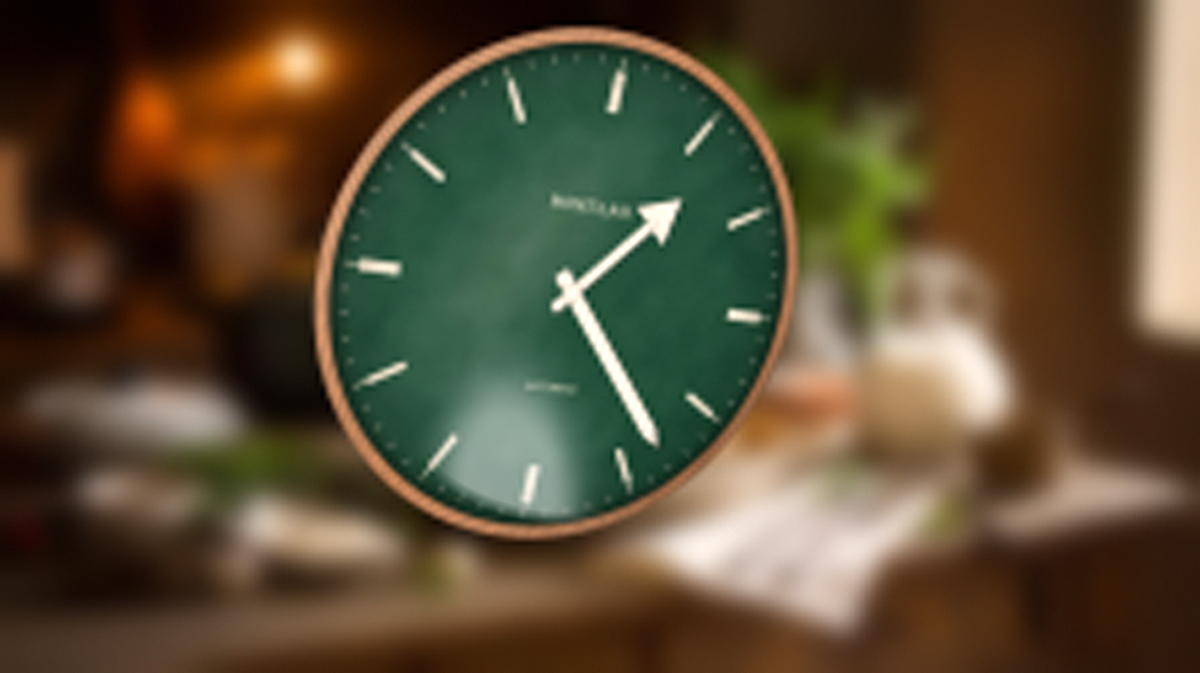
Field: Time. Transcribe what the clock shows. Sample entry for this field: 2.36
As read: 1.23
